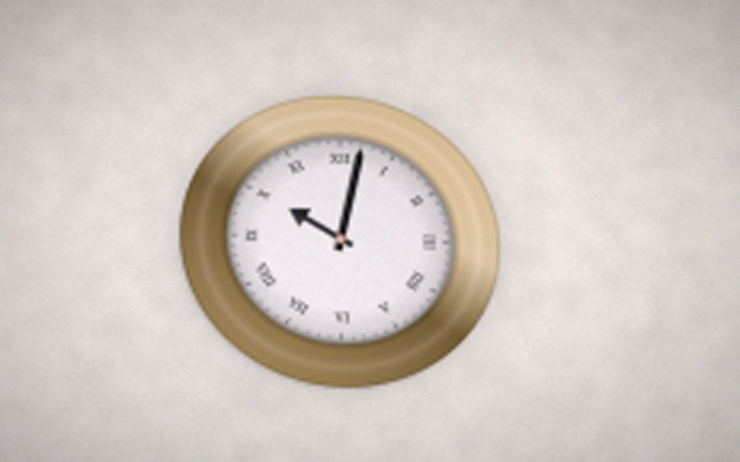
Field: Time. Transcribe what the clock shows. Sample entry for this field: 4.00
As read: 10.02
